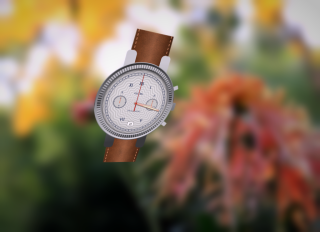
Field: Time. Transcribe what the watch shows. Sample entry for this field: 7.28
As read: 3.17
